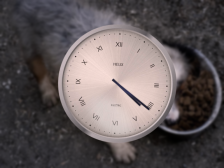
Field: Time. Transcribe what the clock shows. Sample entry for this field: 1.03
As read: 4.21
